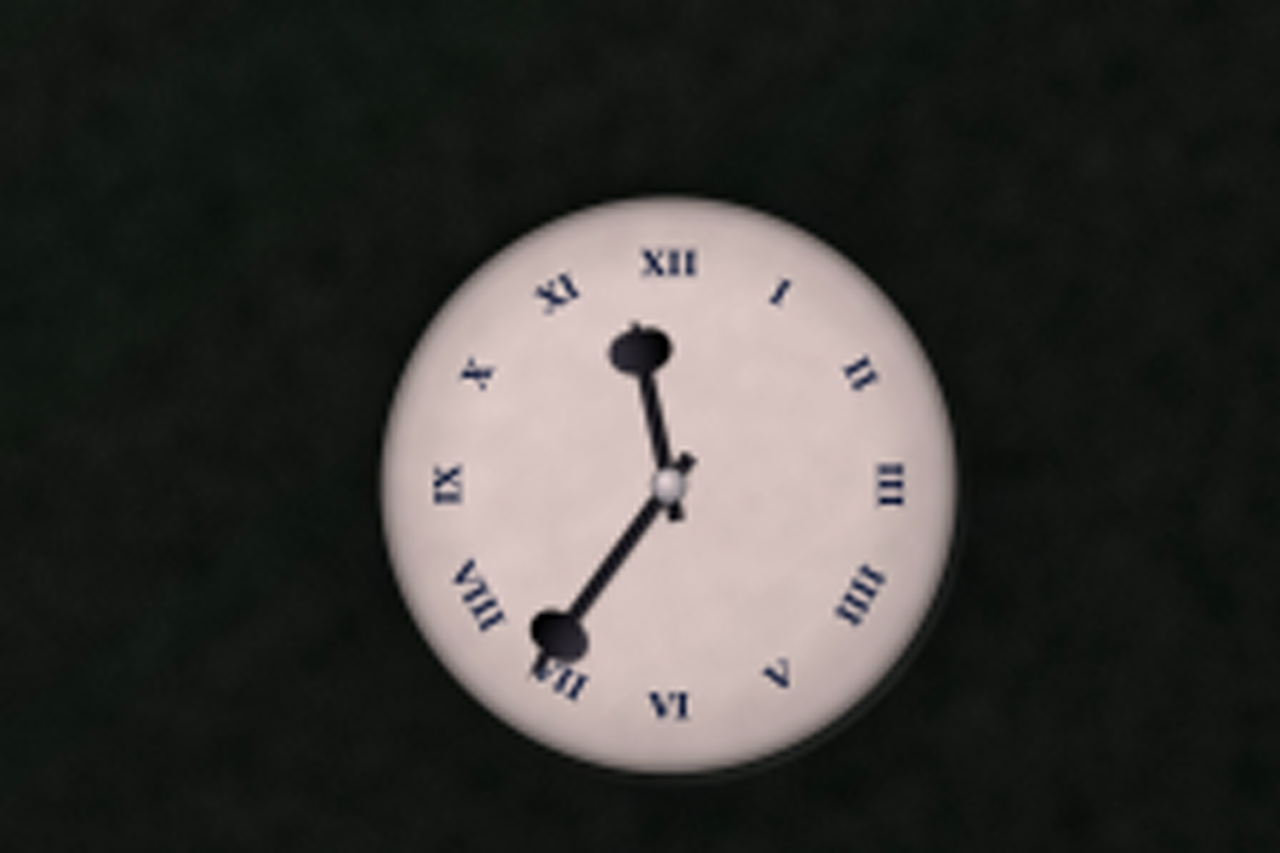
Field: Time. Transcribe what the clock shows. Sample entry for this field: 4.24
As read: 11.36
